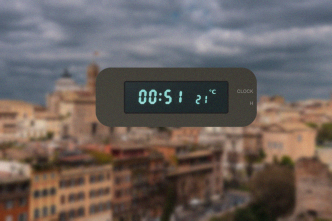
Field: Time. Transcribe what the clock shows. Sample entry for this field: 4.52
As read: 0.51
